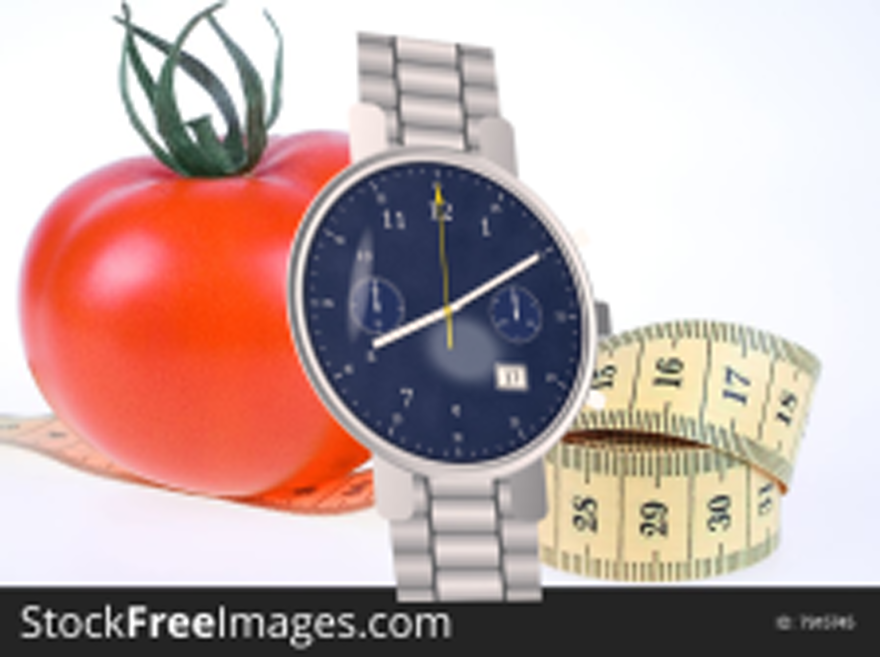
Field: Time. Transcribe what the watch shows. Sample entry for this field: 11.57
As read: 8.10
